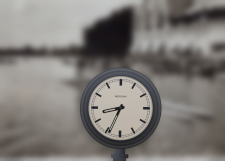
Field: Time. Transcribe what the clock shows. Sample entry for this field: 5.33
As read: 8.34
